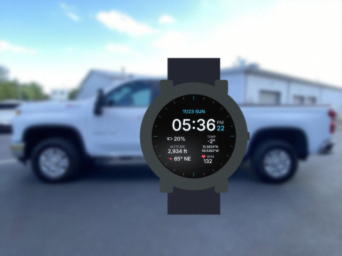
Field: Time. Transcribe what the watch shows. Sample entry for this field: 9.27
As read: 5.36
